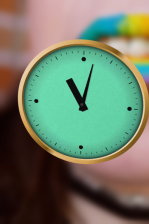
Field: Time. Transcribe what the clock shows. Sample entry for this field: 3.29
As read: 11.02
